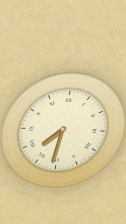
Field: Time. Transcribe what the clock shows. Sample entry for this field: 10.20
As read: 7.31
